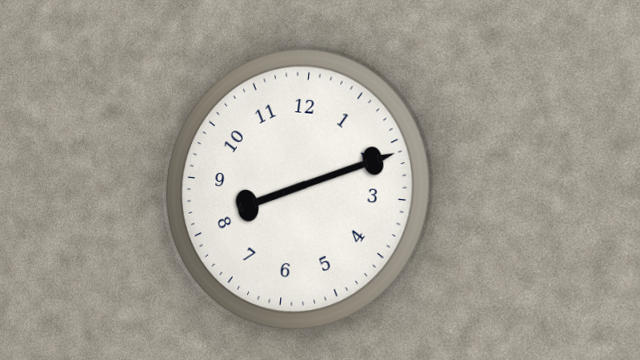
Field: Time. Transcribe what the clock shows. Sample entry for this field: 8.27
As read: 8.11
